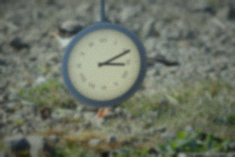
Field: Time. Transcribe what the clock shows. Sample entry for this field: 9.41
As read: 3.11
